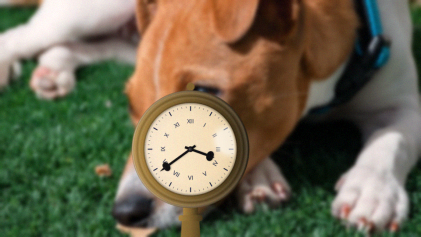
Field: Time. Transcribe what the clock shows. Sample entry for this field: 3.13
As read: 3.39
